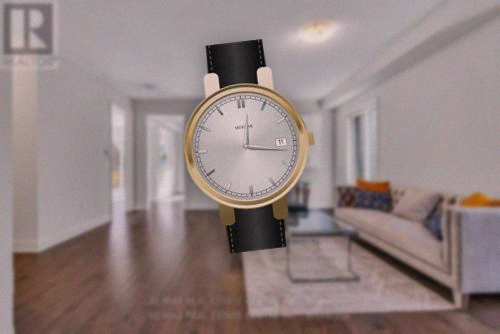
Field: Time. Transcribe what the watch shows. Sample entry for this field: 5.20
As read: 12.17
